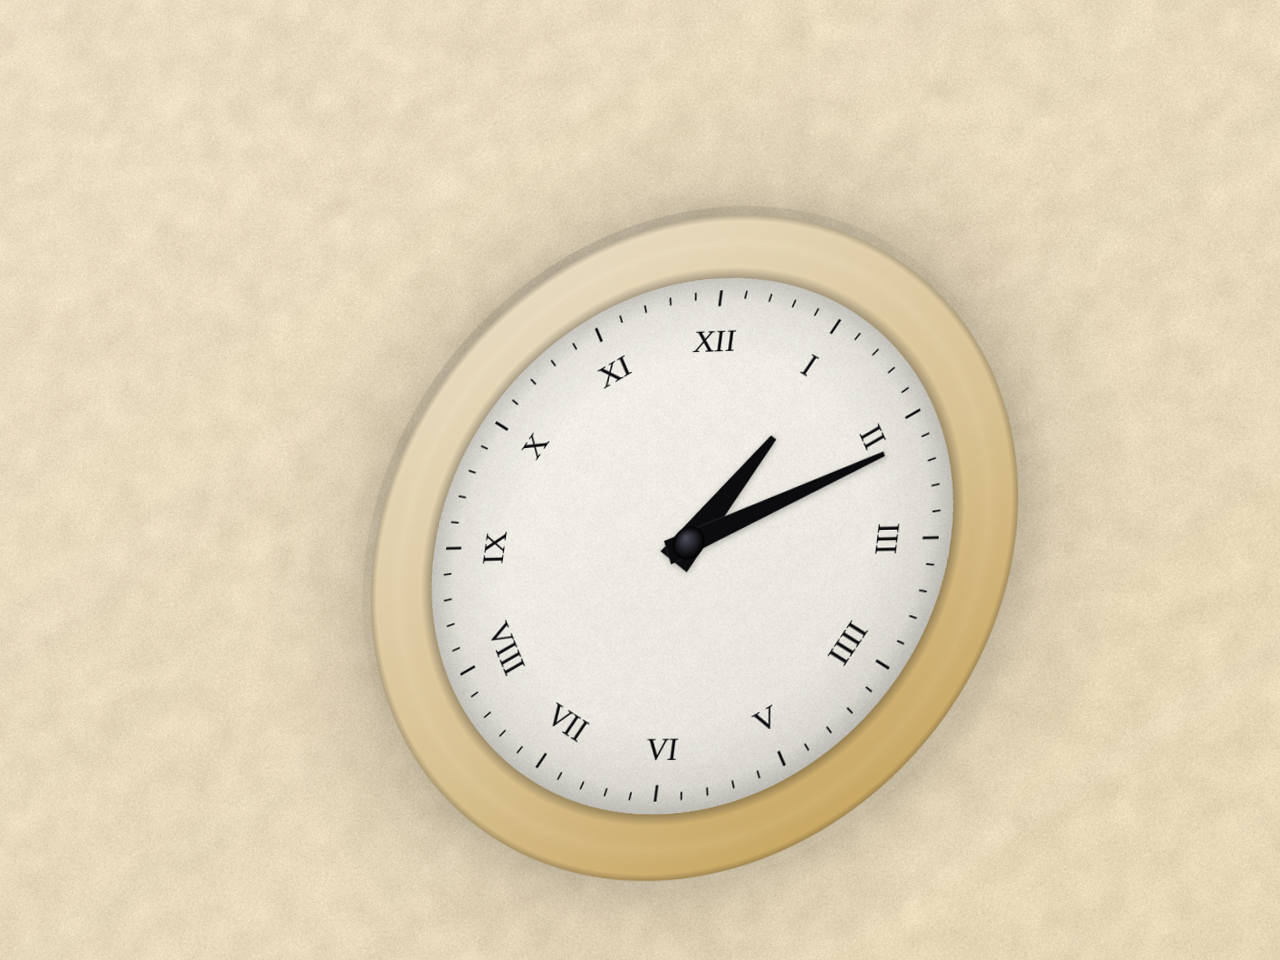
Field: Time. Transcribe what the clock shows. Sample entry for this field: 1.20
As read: 1.11
